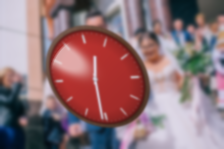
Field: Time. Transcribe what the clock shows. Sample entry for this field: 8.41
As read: 12.31
